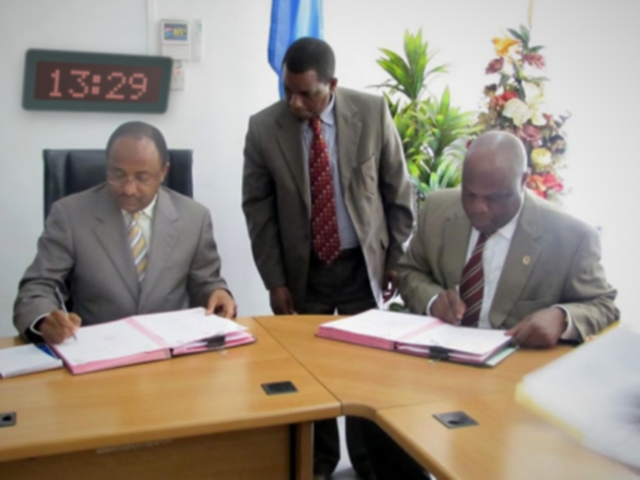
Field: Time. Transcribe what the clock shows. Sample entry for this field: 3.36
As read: 13.29
